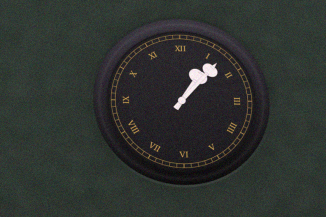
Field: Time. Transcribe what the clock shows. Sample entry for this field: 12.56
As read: 1.07
